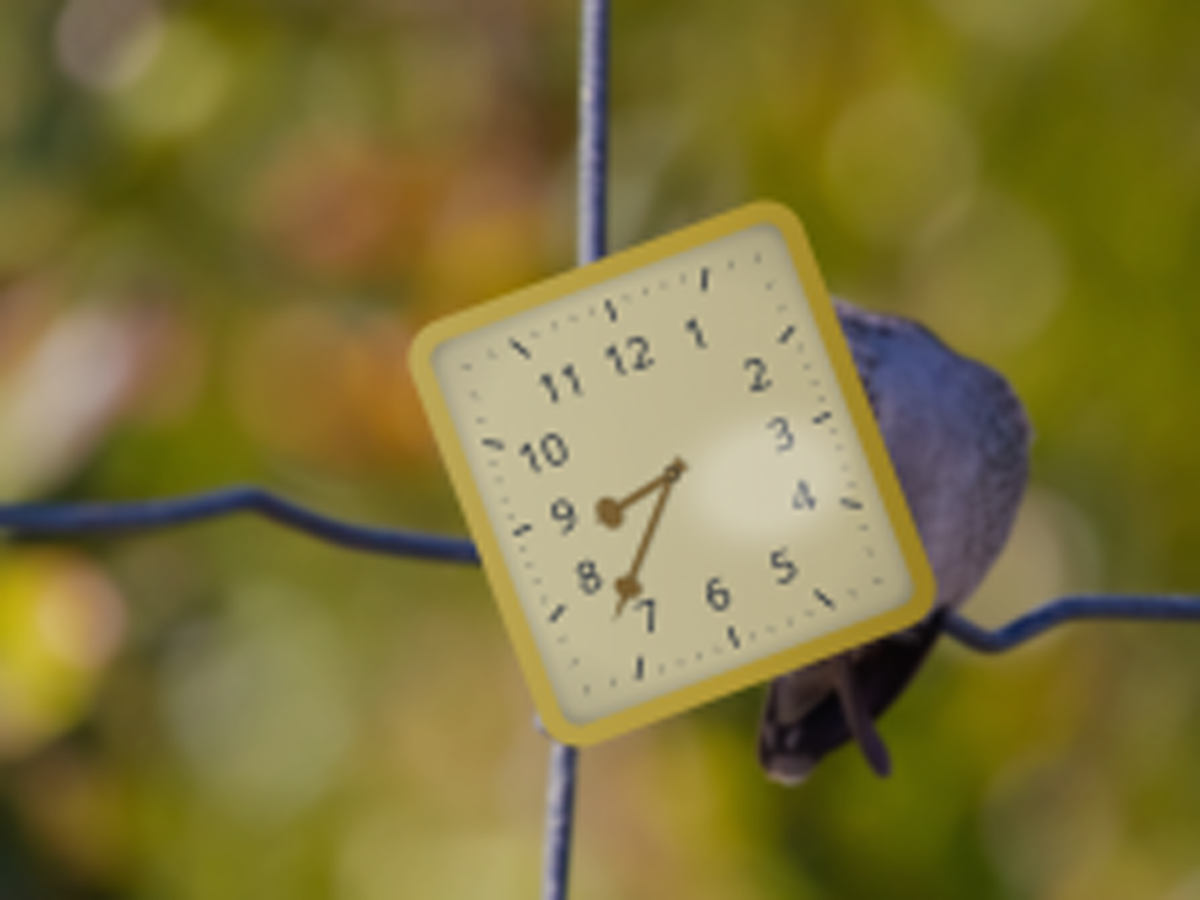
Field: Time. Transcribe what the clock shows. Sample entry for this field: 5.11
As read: 8.37
